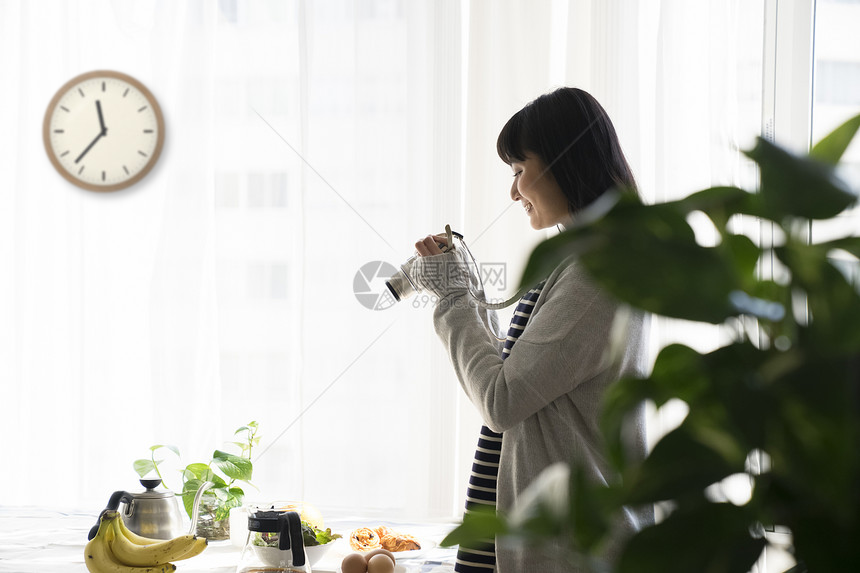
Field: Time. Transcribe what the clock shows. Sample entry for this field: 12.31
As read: 11.37
